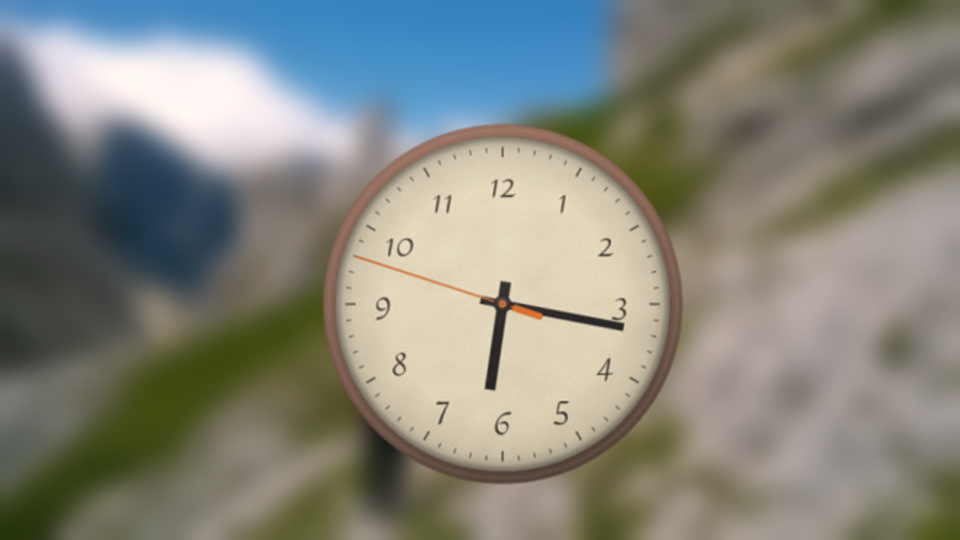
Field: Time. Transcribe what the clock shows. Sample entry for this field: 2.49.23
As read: 6.16.48
